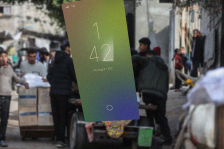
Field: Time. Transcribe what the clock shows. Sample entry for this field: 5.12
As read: 1.42
